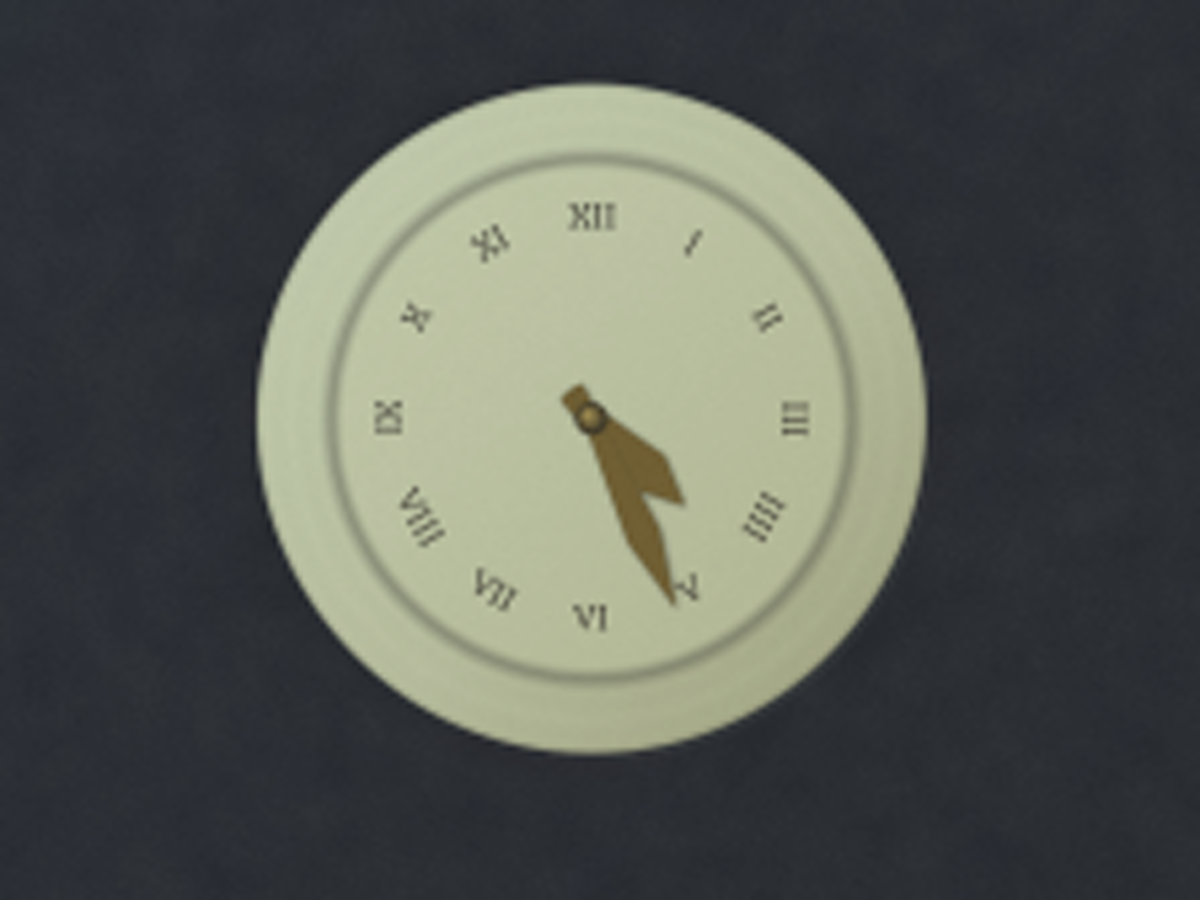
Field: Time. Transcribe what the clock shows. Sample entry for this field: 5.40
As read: 4.26
